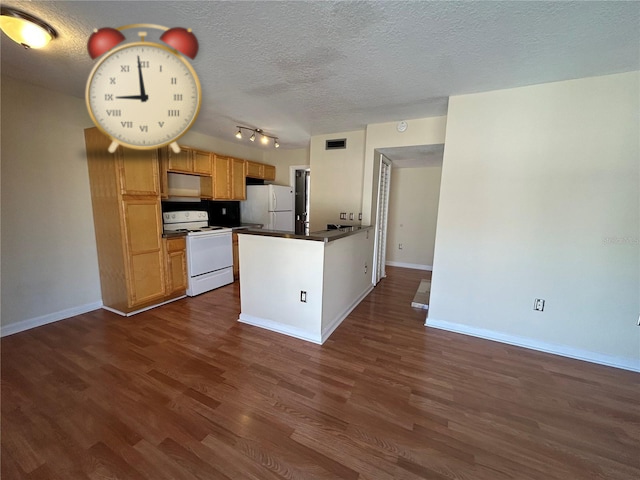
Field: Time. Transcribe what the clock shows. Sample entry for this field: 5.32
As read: 8.59
